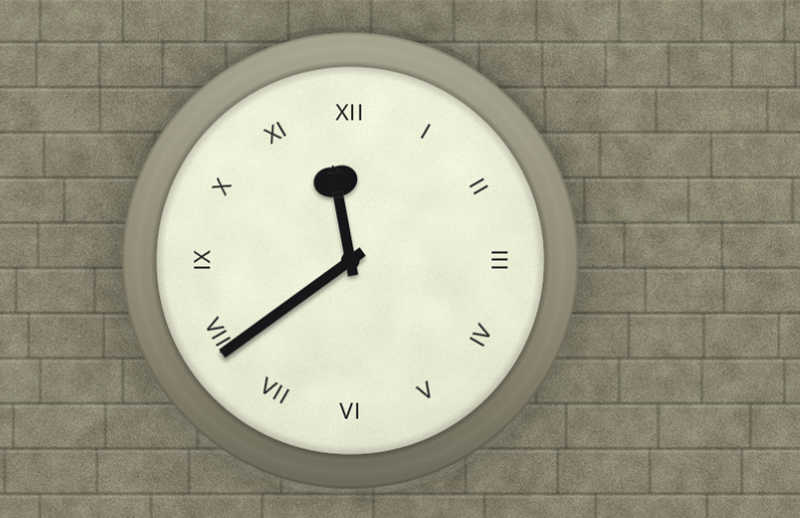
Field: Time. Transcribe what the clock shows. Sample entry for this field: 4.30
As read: 11.39
